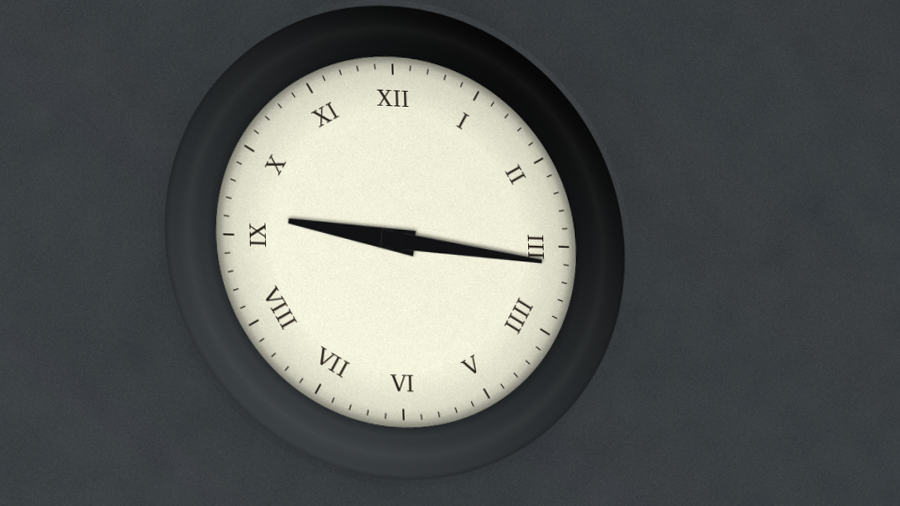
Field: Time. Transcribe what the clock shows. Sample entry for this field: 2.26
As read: 9.16
